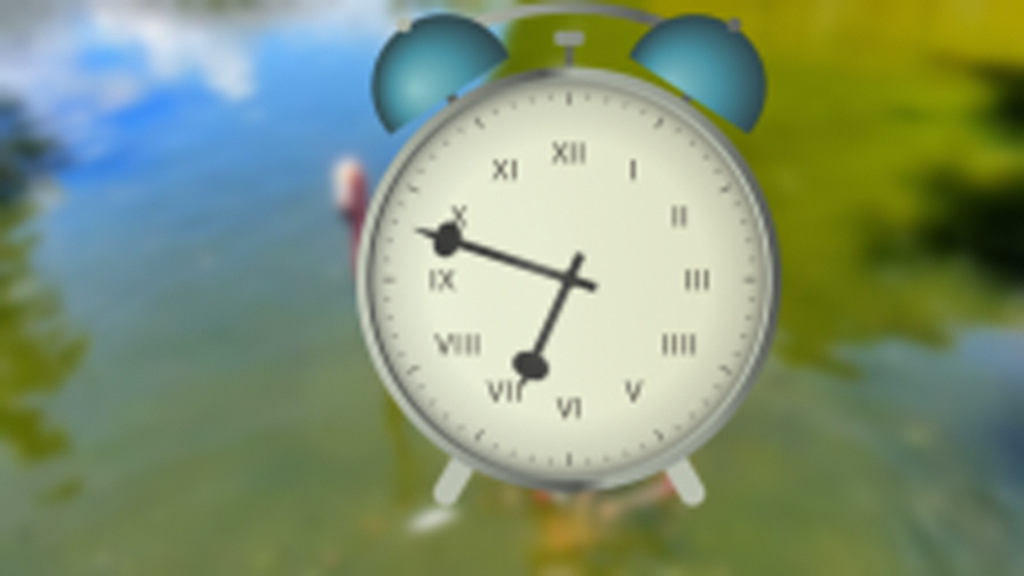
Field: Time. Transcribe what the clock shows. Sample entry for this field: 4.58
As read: 6.48
